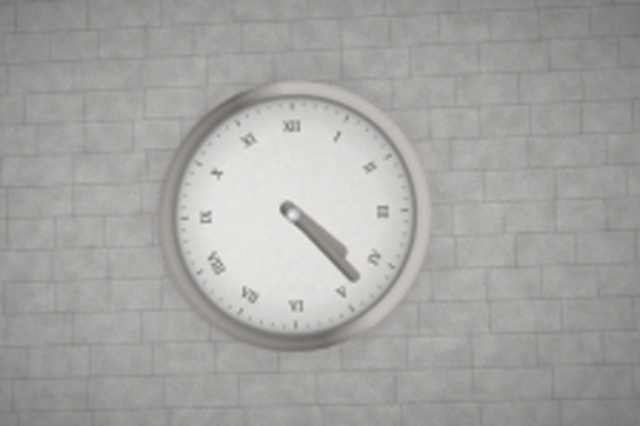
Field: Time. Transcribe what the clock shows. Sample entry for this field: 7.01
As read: 4.23
